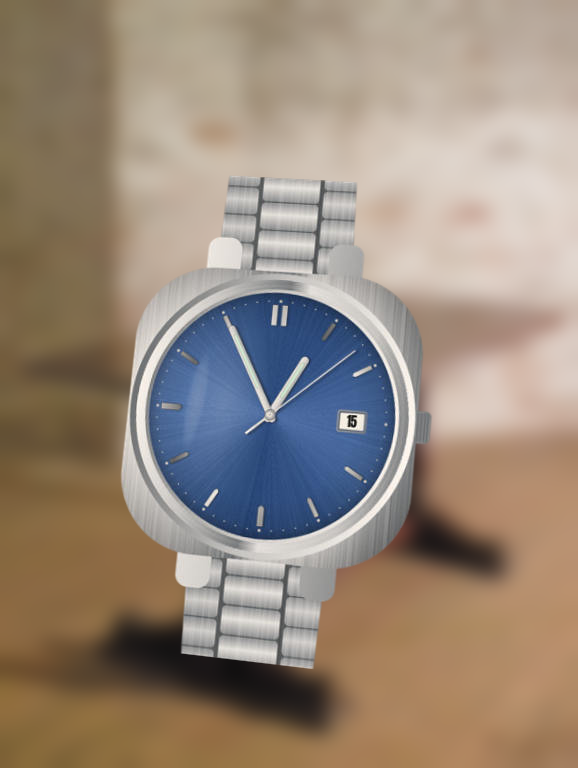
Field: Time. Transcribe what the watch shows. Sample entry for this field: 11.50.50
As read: 12.55.08
